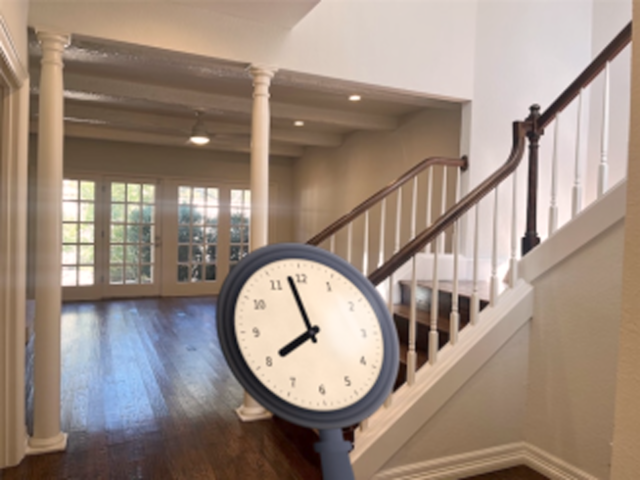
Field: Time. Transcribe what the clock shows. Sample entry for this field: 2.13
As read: 7.58
